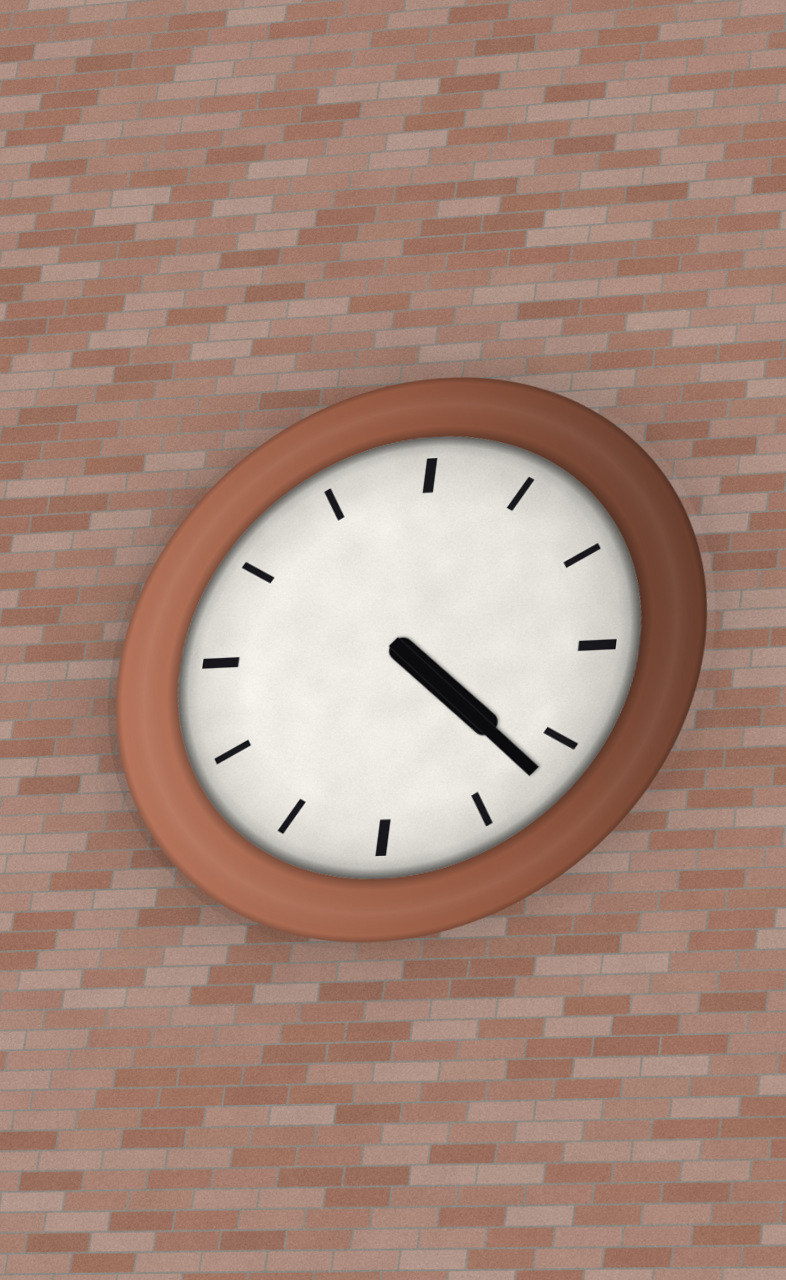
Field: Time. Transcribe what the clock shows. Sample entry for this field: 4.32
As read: 4.22
